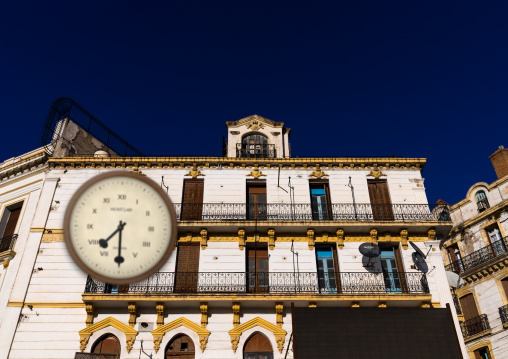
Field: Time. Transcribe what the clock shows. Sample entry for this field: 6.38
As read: 7.30
